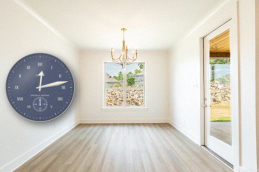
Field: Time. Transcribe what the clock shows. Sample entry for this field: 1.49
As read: 12.13
